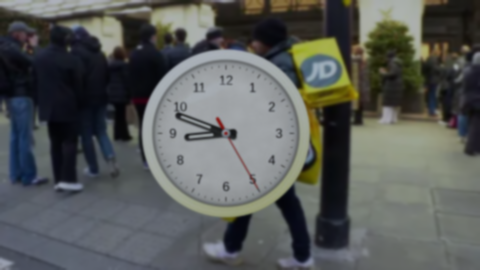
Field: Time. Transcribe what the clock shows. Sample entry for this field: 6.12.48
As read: 8.48.25
